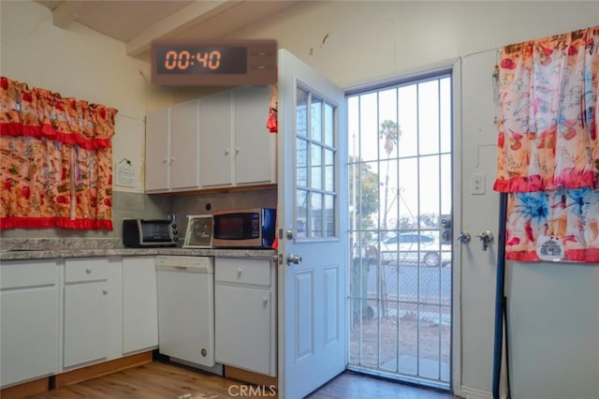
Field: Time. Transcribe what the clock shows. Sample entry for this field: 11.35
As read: 0.40
